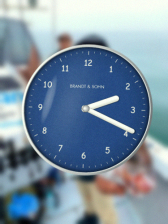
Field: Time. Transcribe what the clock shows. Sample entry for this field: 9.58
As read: 2.19
